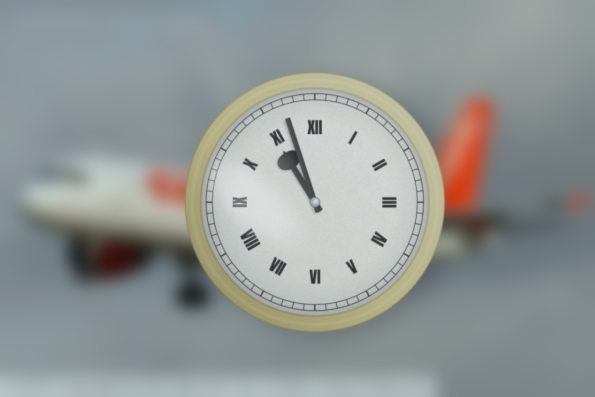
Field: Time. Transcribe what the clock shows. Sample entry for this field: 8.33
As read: 10.57
